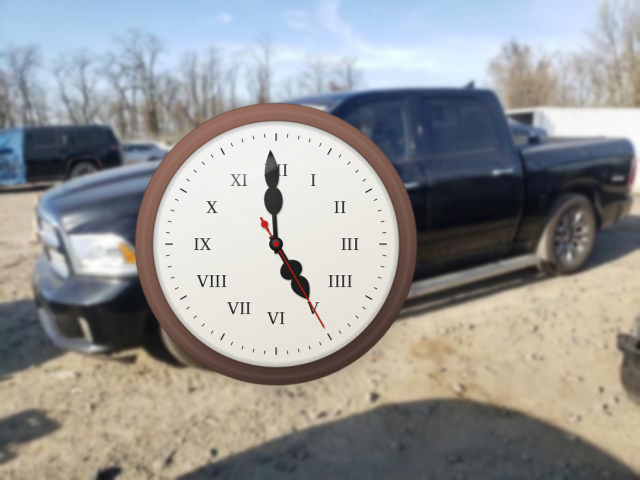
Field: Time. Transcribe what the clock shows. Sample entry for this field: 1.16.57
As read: 4.59.25
